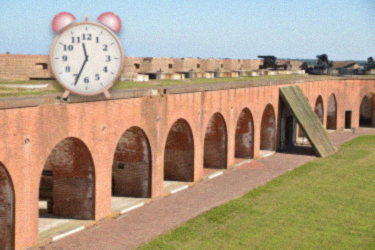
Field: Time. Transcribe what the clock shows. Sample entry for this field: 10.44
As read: 11.34
